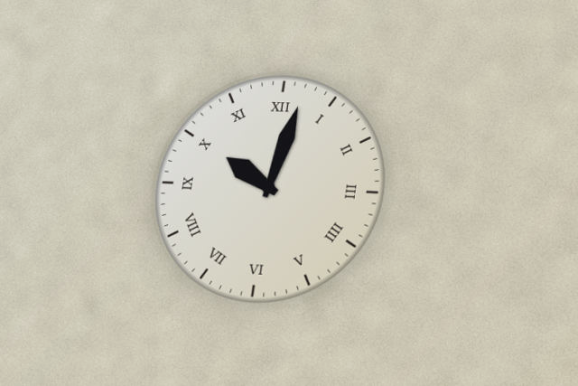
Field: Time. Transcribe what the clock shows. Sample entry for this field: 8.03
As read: 10.02
